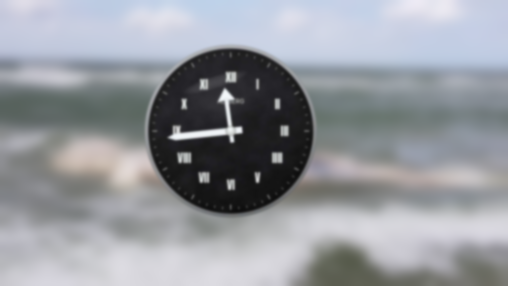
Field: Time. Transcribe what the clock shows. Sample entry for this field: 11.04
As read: 11.44
